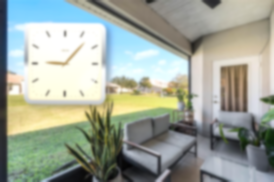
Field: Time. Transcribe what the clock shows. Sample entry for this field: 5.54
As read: 9.07
